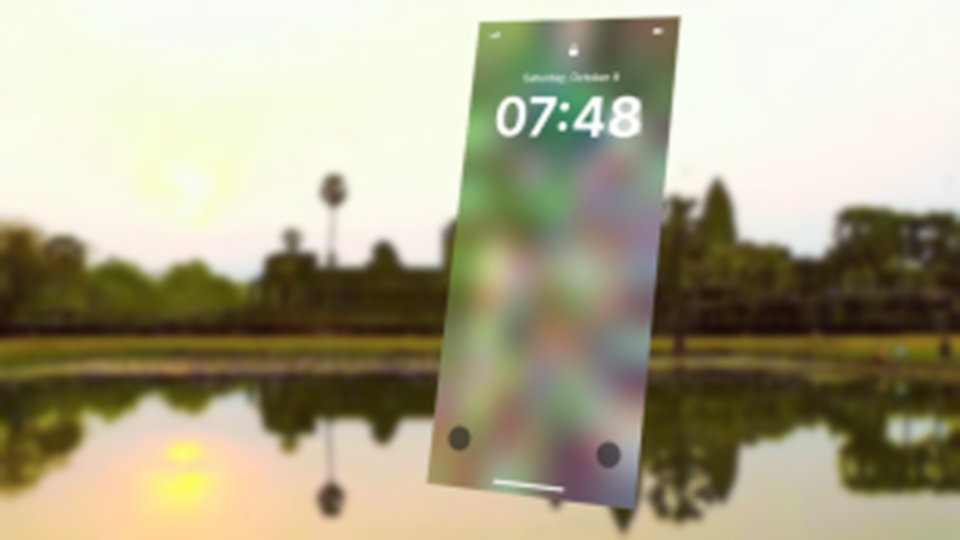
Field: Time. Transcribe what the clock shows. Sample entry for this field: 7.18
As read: 7.48
